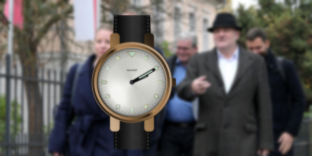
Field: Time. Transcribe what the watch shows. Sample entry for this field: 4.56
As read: 2.10
